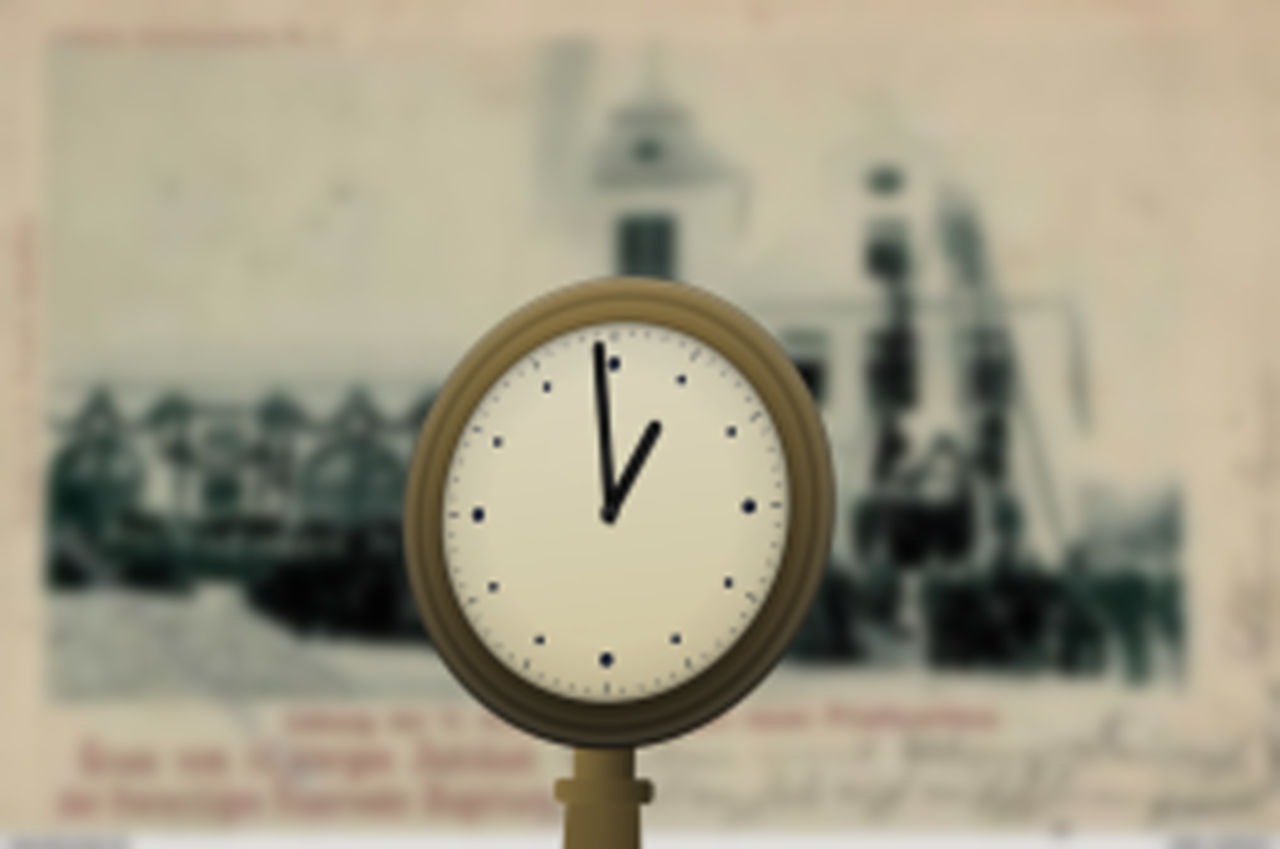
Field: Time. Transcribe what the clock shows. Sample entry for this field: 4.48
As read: 12.59
